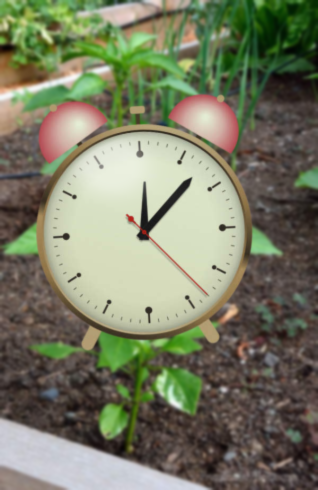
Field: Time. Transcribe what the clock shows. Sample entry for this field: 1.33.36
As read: 12.07.23
